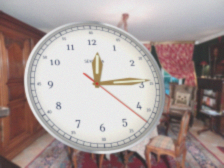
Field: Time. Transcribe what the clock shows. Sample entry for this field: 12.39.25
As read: 12.14.22
